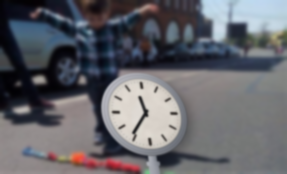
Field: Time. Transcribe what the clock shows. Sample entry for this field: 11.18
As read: 11.36
